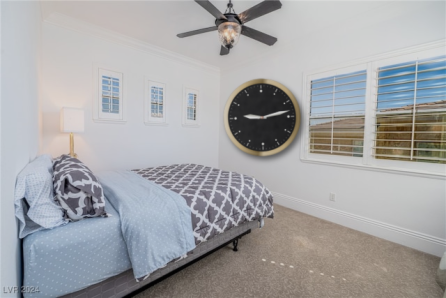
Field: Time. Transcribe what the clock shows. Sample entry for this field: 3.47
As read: 9.13
